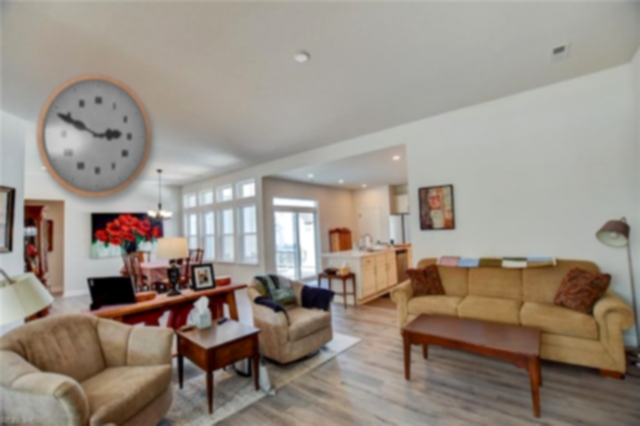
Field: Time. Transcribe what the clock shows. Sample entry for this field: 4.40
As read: 2.49
